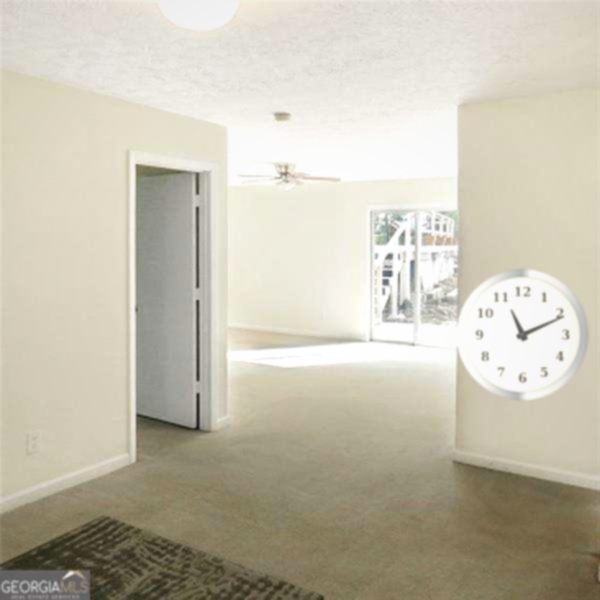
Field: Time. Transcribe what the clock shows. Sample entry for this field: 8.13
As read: 11.11
